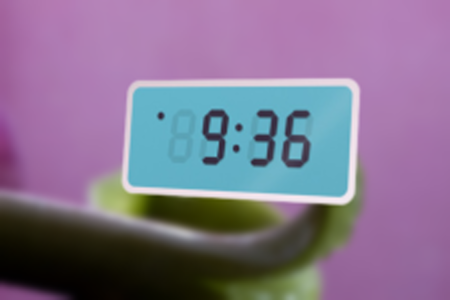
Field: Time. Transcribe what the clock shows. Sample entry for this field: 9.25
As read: 9.36
